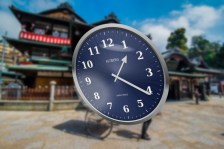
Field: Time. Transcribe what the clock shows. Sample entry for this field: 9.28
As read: 1.21
